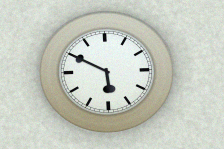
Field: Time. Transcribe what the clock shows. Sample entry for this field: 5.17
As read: 5.50
